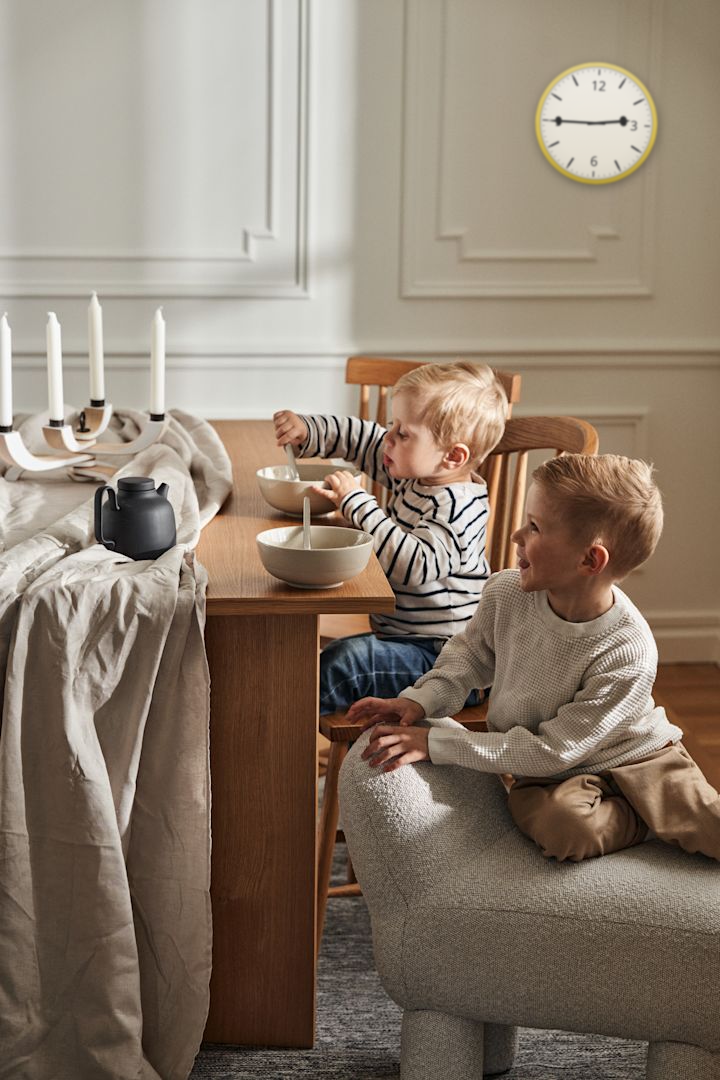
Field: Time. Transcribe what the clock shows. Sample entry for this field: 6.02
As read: 2.45
